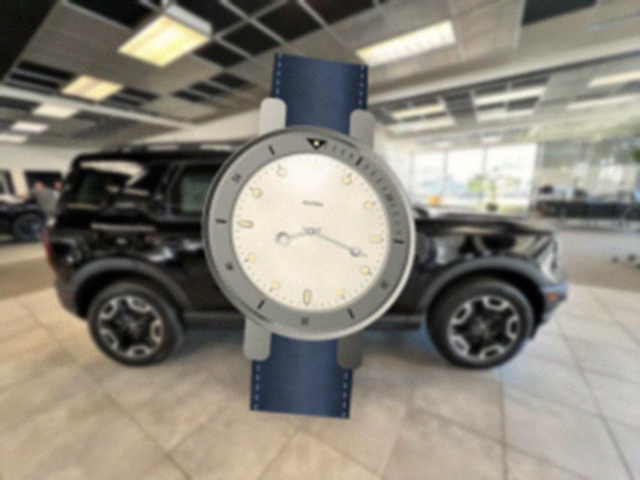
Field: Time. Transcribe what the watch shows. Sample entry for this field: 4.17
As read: 8.18
